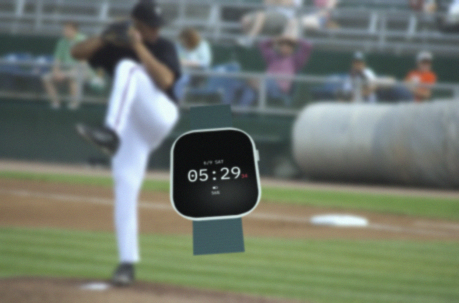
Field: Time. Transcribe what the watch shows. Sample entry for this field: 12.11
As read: 5.29
